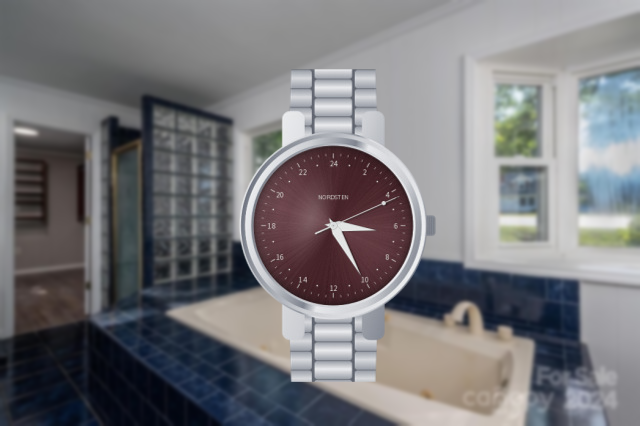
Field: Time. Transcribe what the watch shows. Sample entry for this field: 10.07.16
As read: 6.25.11
